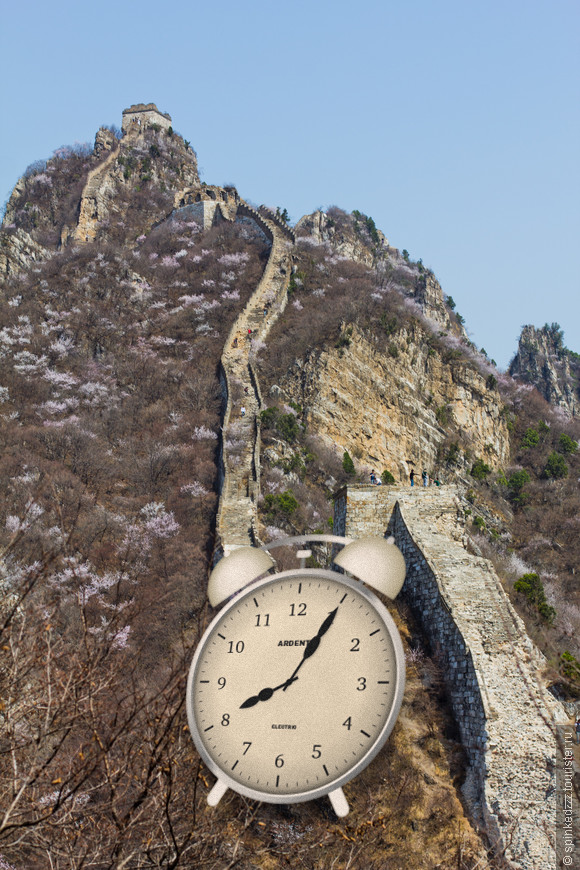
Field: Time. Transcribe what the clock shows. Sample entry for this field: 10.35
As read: 8.05
